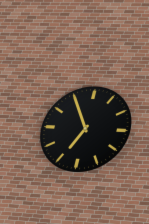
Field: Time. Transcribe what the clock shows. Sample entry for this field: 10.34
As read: 6.55
